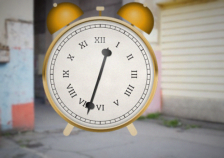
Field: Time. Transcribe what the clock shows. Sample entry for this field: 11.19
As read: 12.33
